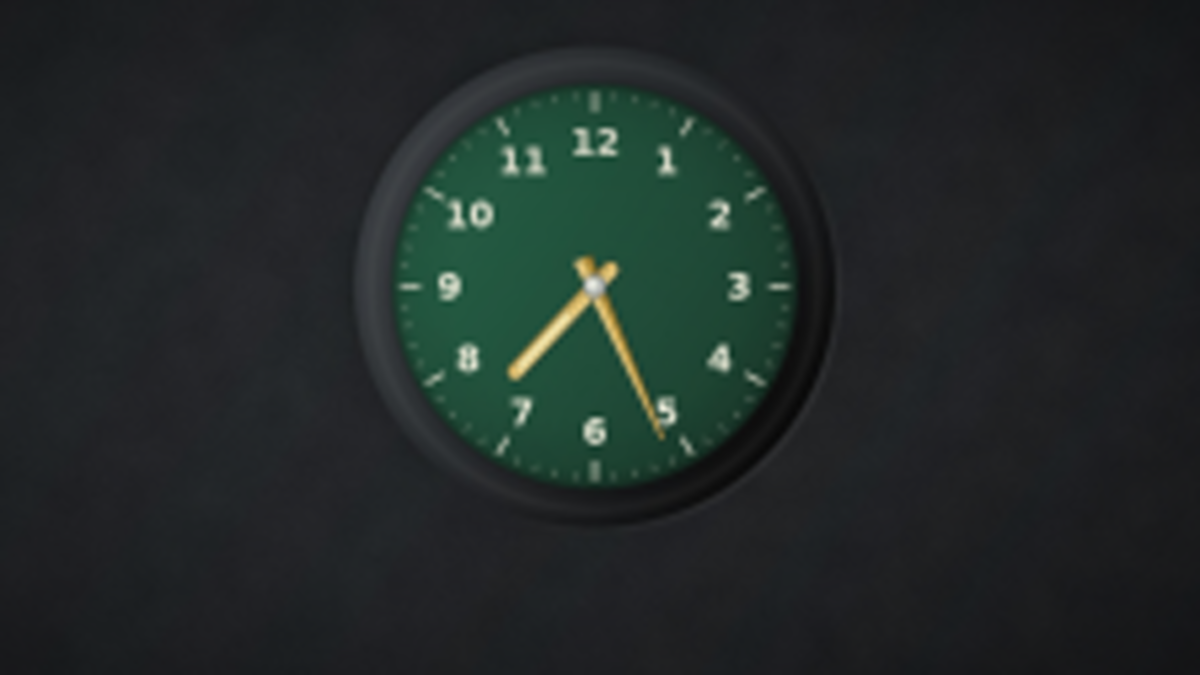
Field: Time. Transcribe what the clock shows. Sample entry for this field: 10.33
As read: 7.26
